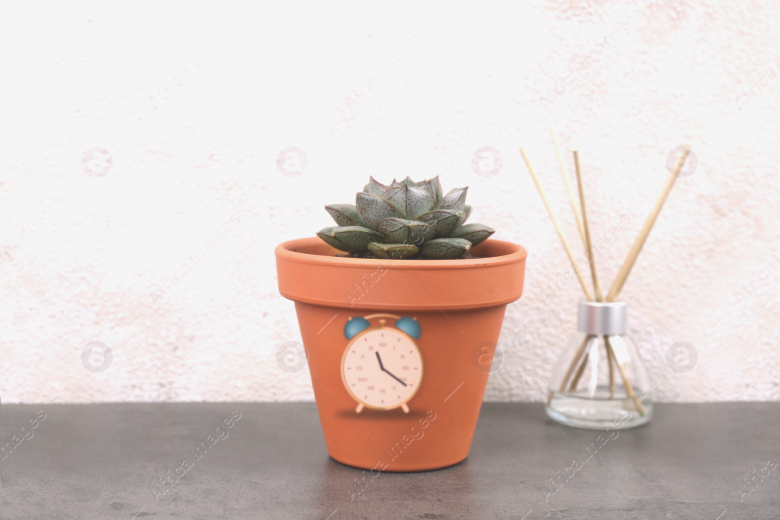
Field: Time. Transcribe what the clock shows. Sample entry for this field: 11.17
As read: 11.21
